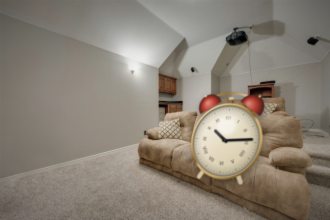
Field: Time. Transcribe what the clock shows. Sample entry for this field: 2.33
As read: 10.14
